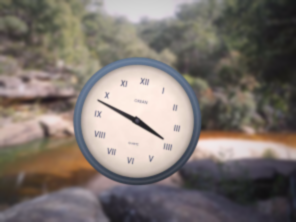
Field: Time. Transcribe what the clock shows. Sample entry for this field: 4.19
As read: 3.48
